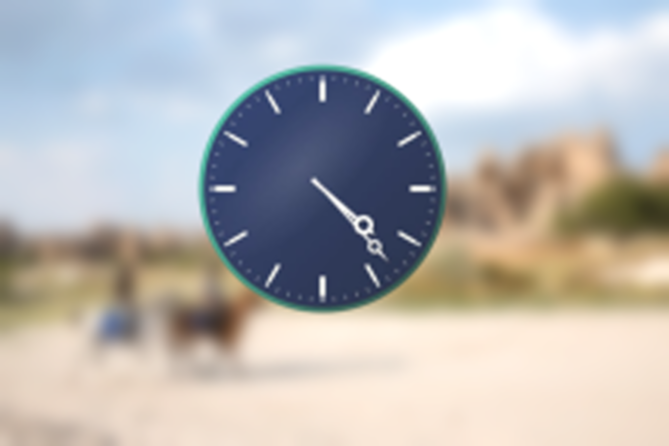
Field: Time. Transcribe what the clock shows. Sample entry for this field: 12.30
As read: 4.23
